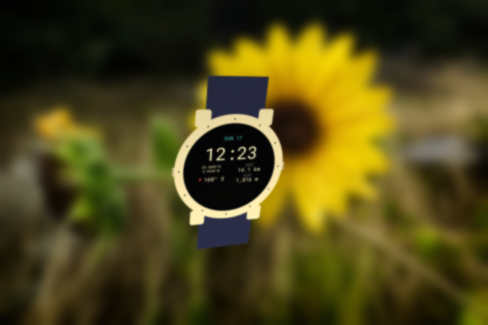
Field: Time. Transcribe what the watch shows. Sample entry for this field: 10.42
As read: 12.23
